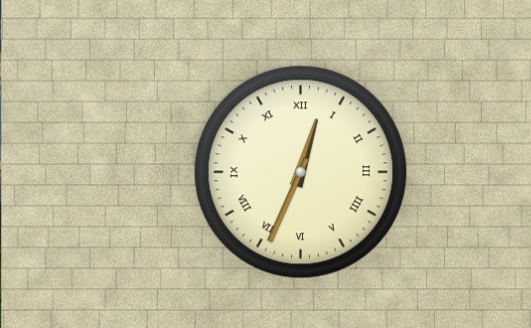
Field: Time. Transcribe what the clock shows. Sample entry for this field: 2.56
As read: 12.34
